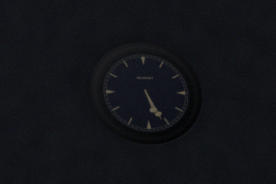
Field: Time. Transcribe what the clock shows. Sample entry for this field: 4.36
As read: 5.26
